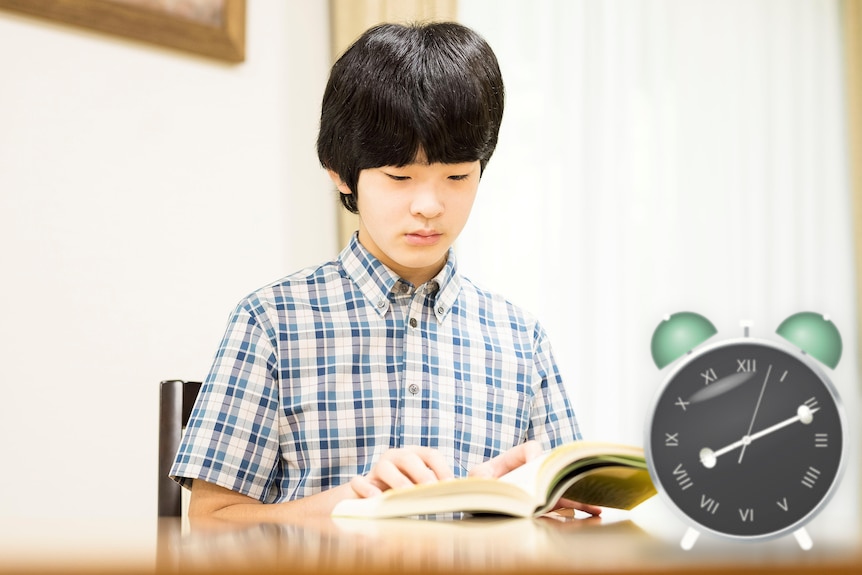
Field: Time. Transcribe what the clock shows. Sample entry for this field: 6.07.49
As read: 8.11.03
